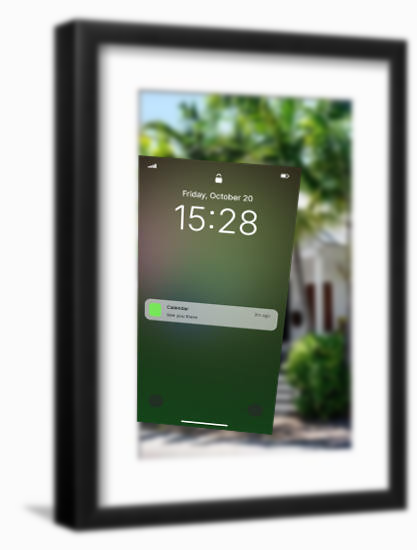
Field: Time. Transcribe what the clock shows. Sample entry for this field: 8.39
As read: 15.28
